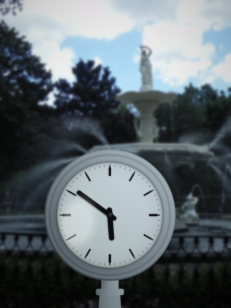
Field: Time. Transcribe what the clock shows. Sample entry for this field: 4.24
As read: 5.51
